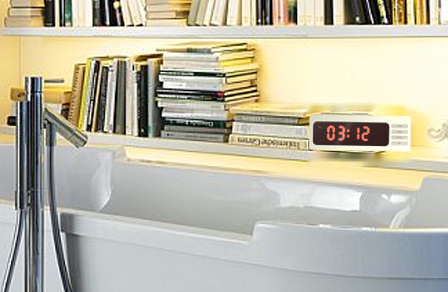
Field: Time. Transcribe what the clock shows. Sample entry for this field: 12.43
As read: 3.12
